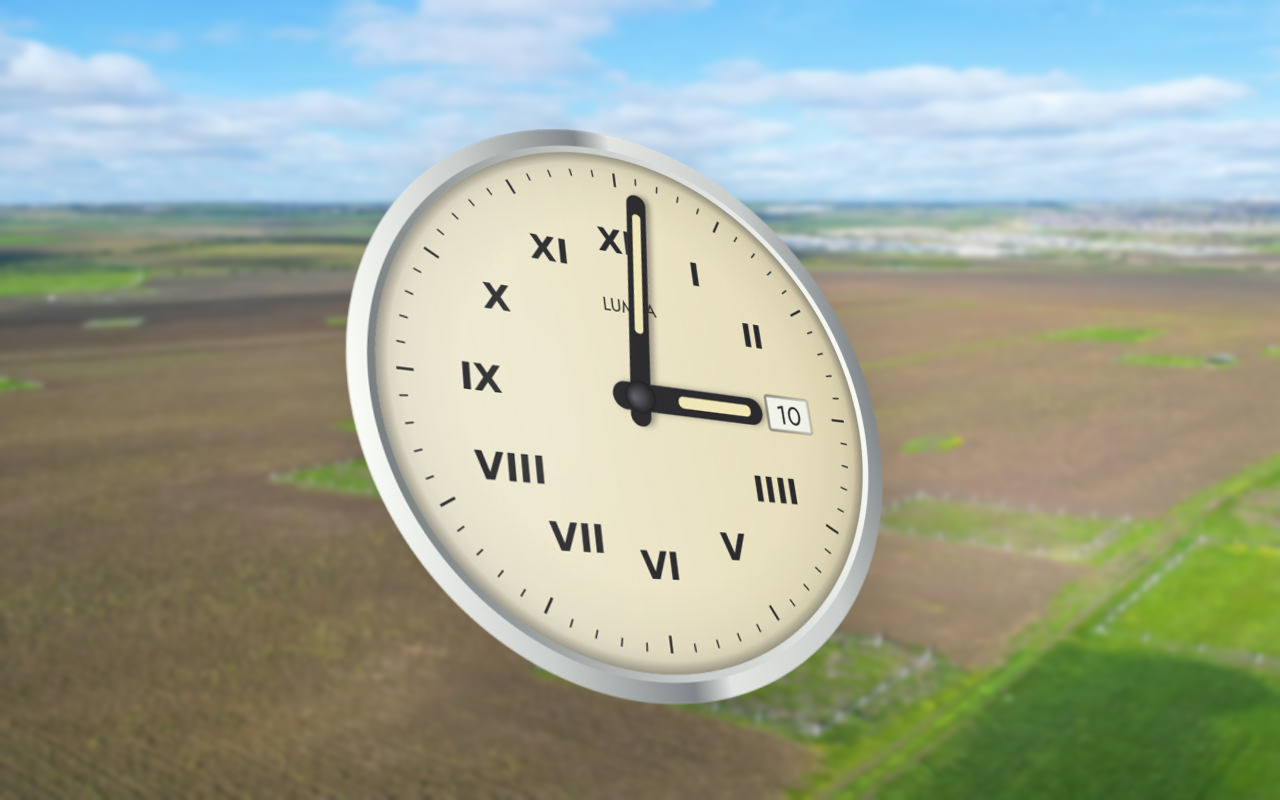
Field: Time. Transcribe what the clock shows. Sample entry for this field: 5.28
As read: 3.01
